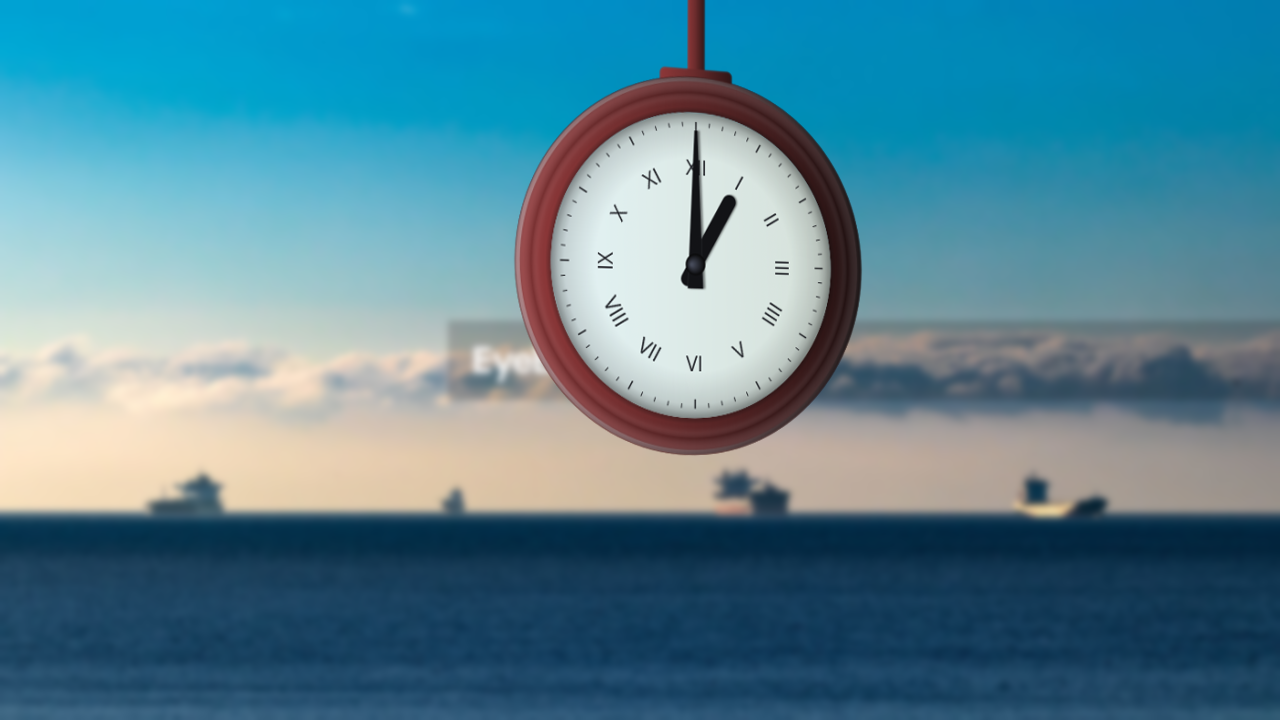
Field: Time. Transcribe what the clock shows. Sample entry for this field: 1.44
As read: 1.00
